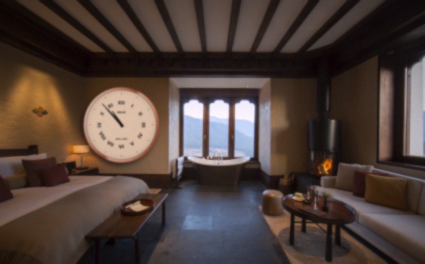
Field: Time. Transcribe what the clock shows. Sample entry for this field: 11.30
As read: 10.53
